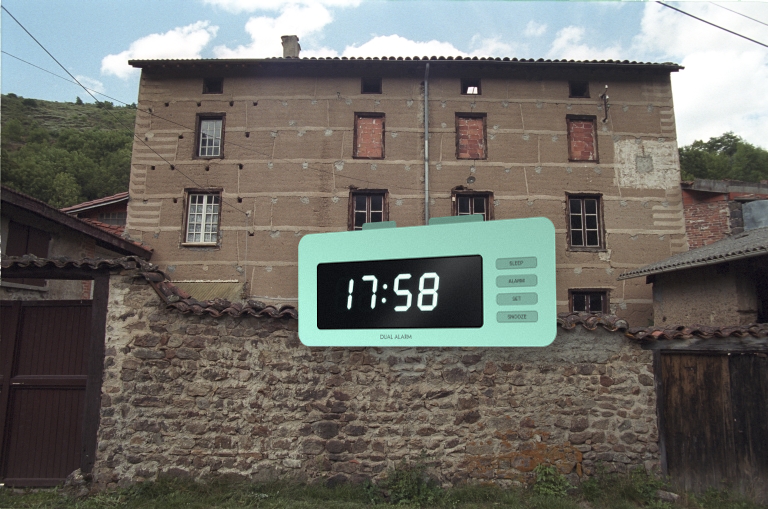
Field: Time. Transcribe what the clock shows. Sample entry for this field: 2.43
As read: 17.58
